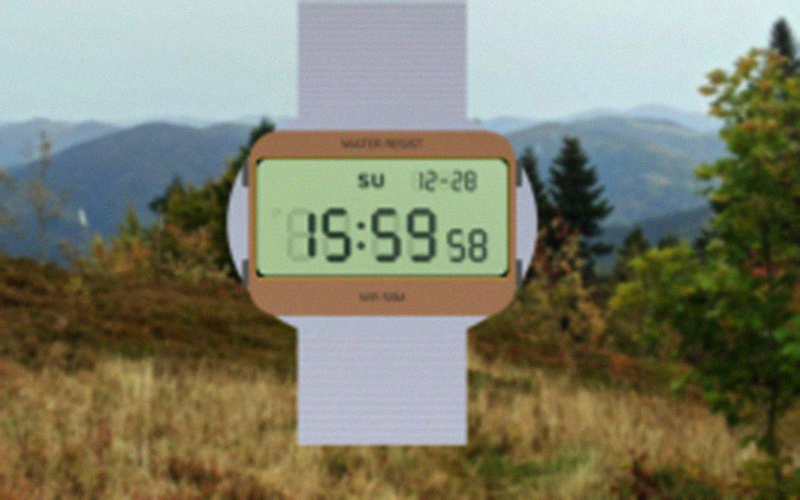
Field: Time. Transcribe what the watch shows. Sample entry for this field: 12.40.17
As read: 15.59.58
